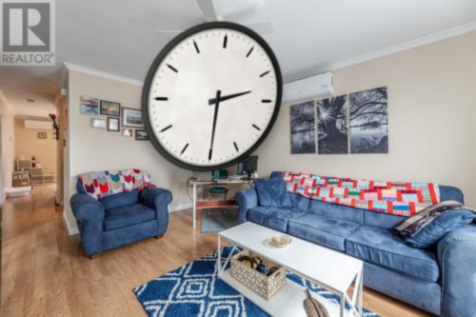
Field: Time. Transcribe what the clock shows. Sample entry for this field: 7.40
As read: 2.30
